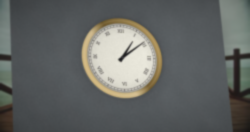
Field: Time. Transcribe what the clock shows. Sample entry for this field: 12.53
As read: 1.09
